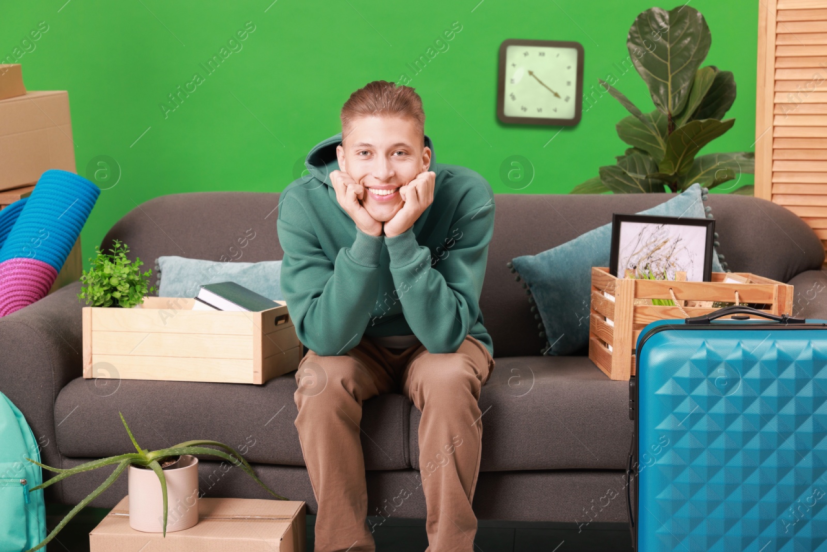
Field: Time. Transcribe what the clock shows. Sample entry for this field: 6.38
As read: 10.21
